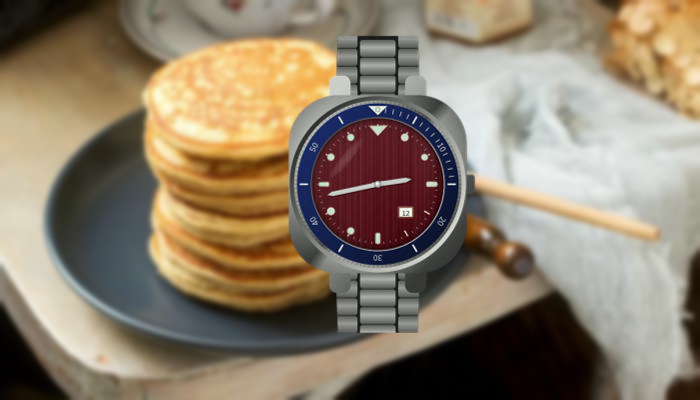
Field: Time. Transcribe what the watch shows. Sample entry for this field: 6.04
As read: 2.43
